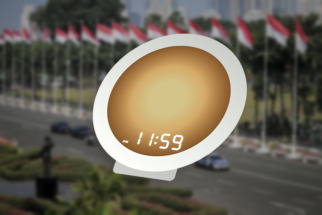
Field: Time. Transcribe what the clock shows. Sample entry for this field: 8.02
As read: 11.59
